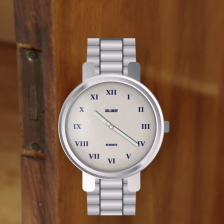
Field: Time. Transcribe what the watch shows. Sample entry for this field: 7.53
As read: 10.21
